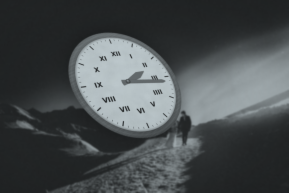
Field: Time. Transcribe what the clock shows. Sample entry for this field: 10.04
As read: 2.16
